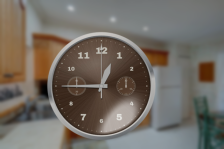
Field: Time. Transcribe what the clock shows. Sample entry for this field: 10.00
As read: 12.45
